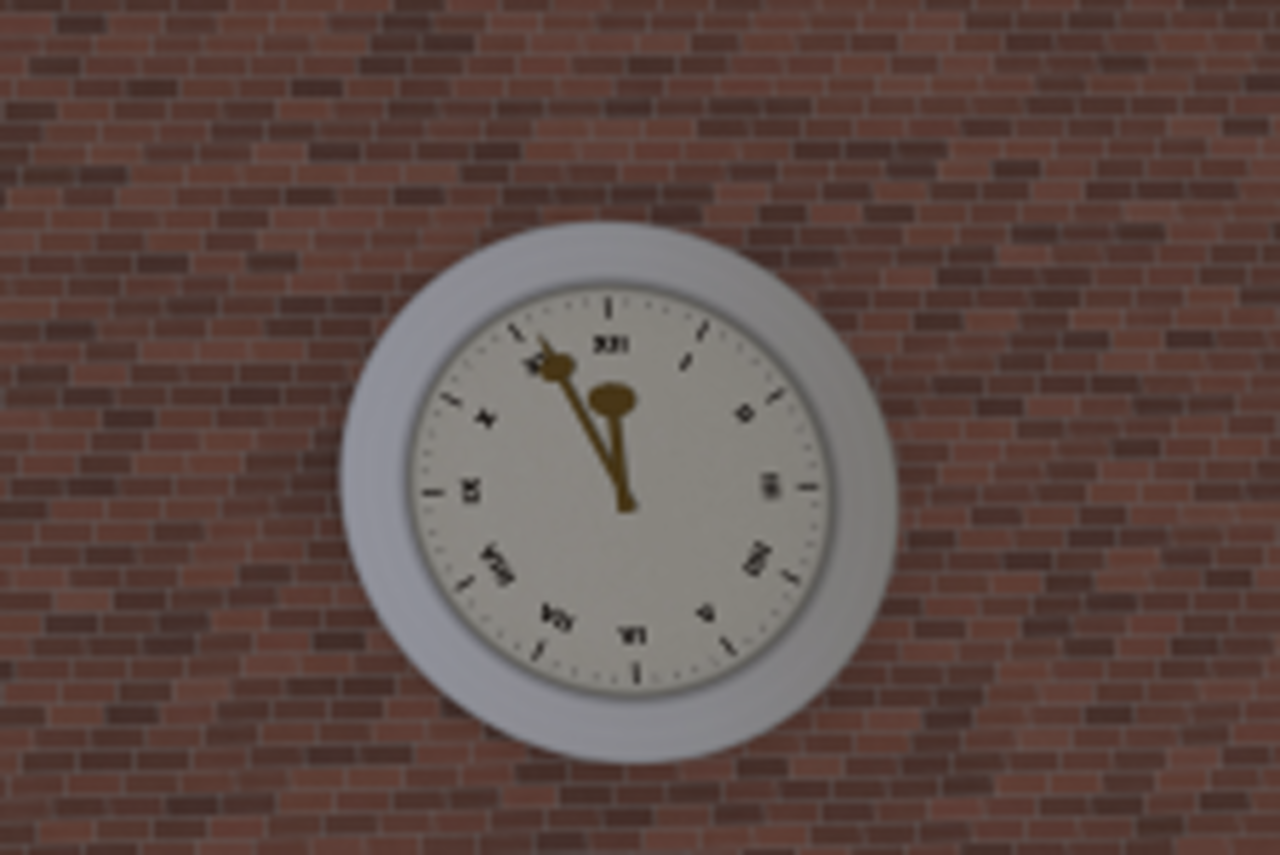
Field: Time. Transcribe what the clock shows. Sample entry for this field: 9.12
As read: 11.56
